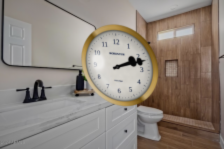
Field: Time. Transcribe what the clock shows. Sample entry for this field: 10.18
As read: 2.12
